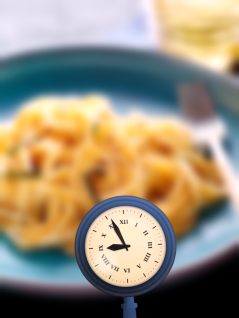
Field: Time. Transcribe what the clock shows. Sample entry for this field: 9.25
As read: 8.56
